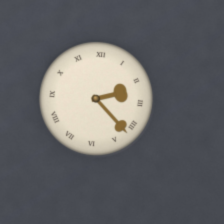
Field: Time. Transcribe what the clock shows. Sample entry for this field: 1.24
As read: 2.22
